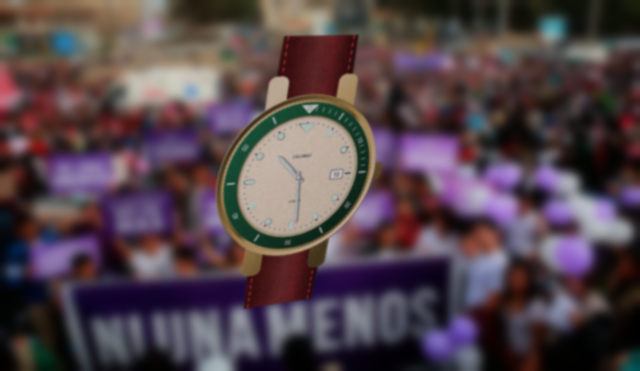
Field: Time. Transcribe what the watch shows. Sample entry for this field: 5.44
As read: 10.29
